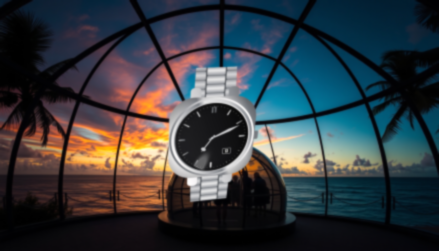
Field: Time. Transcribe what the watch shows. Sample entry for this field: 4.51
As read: 7.11
